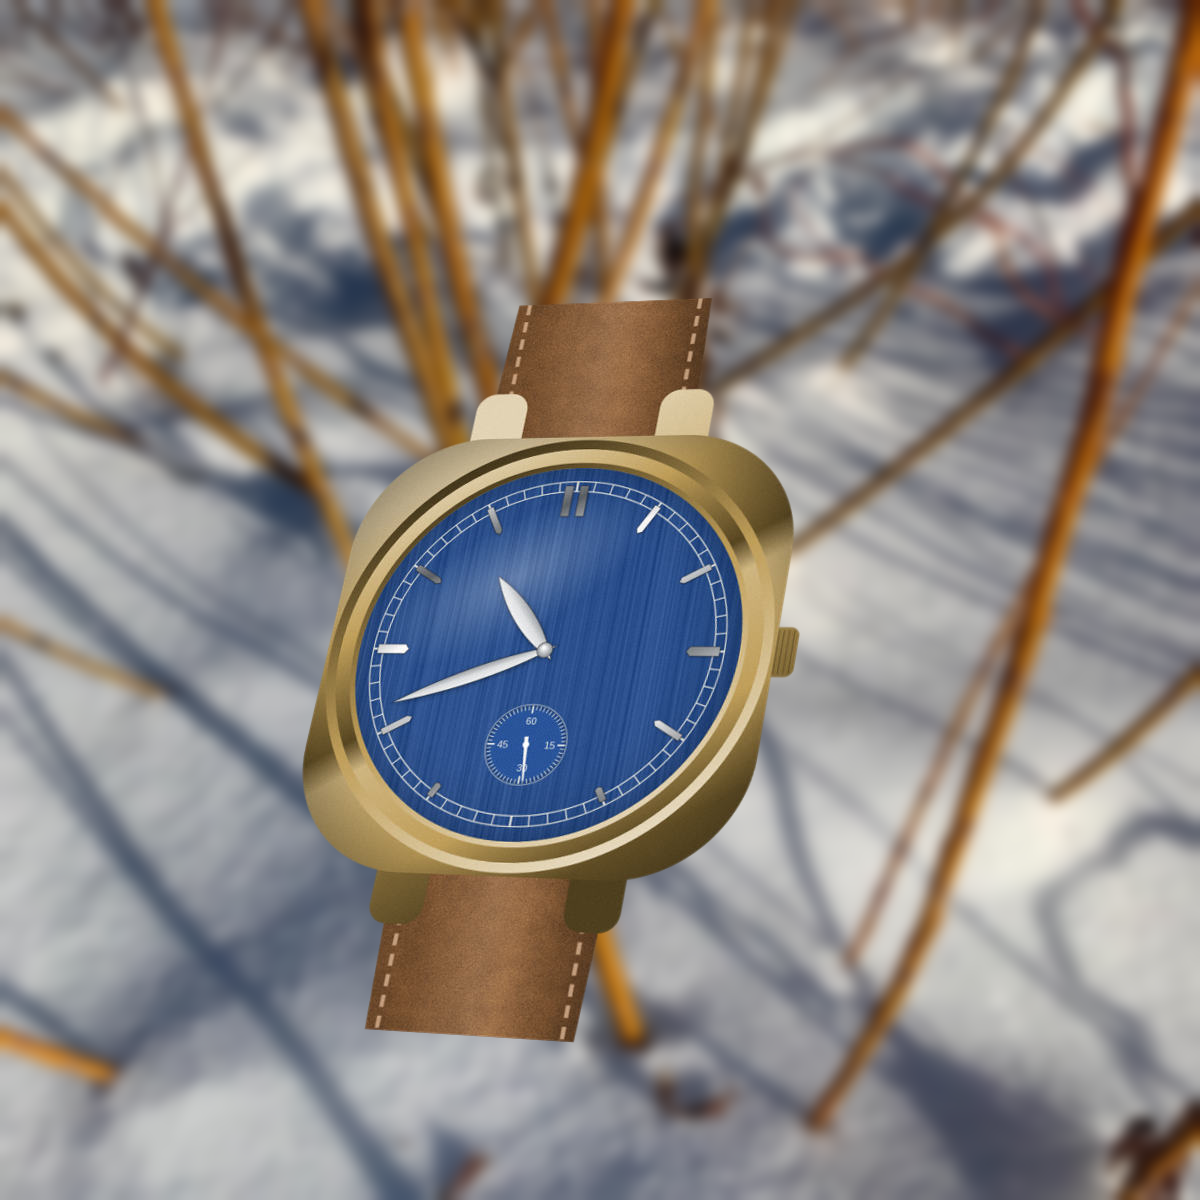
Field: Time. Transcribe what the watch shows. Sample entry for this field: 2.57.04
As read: 10.41.29
